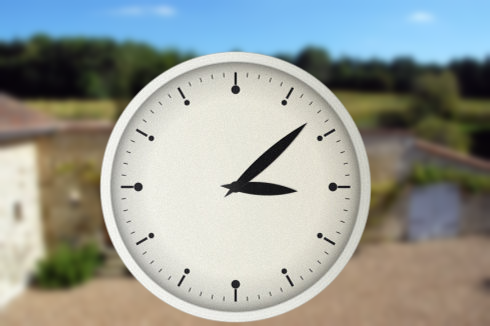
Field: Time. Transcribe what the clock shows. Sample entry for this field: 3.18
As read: 3.08
